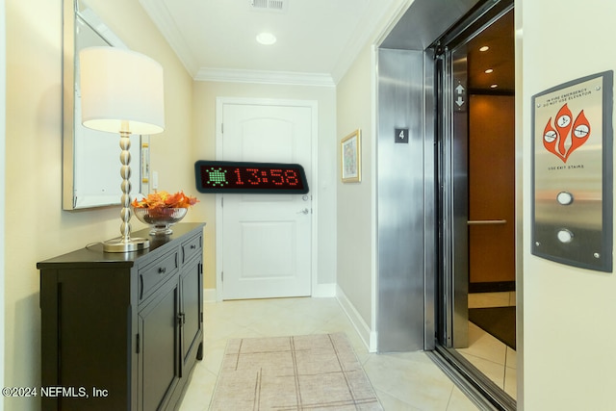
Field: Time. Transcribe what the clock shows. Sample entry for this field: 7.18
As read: 13.58
